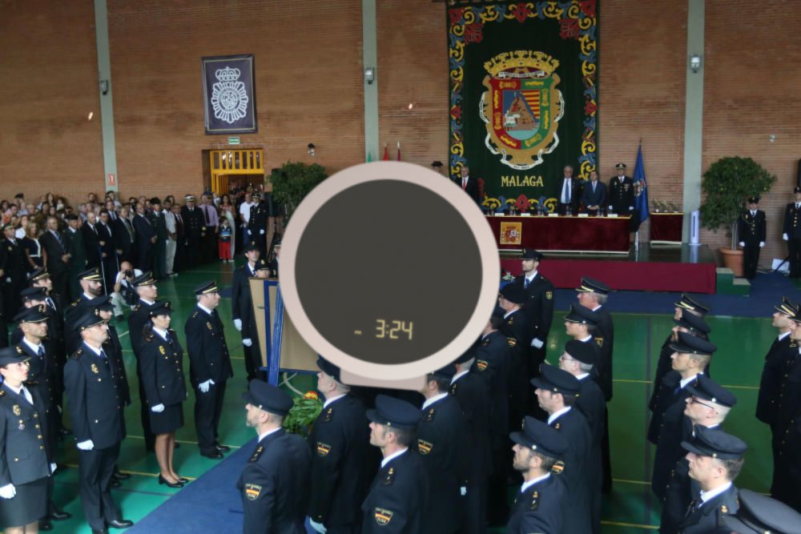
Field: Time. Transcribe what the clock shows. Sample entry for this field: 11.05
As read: 3.24
